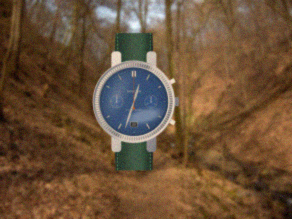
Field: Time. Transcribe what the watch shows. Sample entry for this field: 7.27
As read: 12.33
